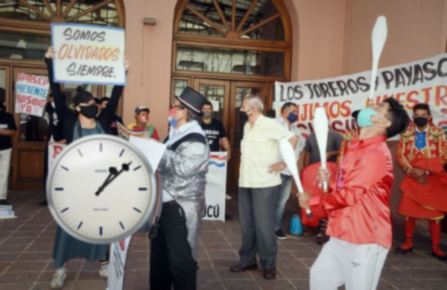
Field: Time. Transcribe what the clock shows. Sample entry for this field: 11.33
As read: 1.08
